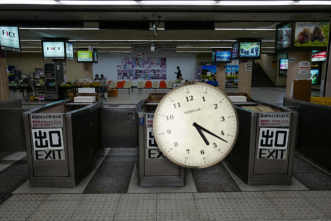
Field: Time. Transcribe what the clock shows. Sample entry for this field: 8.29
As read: 5.22
